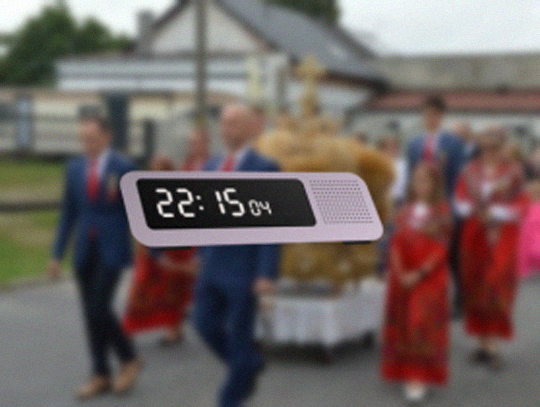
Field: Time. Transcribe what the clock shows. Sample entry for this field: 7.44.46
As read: 22.15.04
